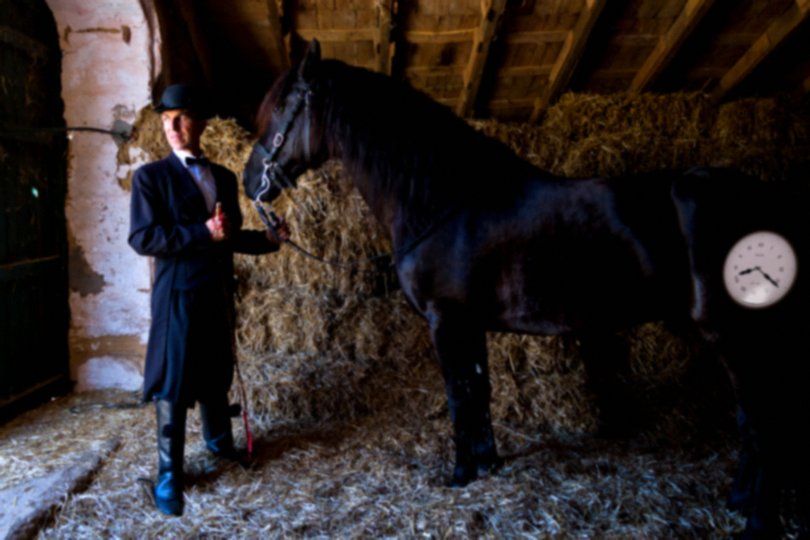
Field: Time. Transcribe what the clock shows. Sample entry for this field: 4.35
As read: 8.21
